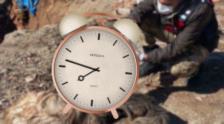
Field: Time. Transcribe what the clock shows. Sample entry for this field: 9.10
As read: 7.47
